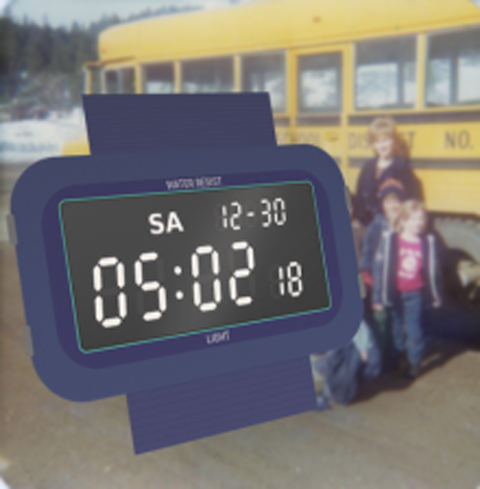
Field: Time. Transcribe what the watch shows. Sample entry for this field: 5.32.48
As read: 5.02.18
